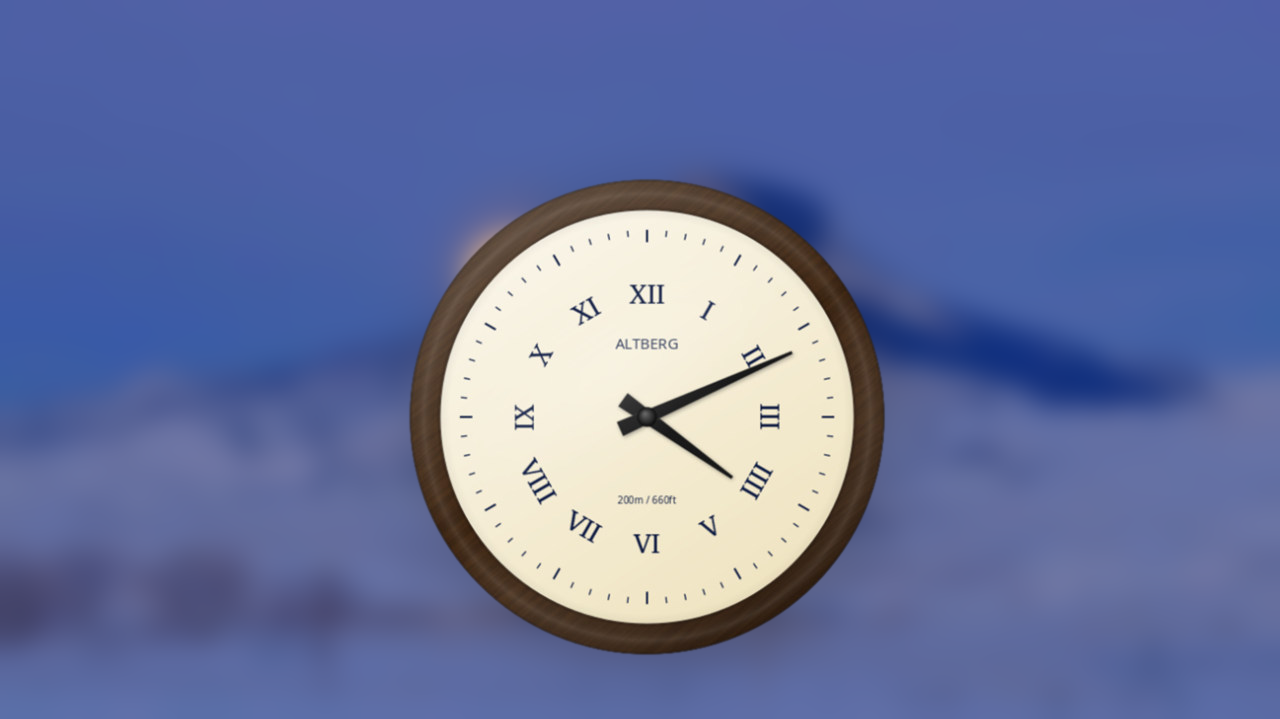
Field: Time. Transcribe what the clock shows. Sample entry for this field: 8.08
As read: 4.11
